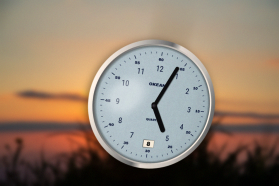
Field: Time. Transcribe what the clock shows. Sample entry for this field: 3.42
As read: 5.04
